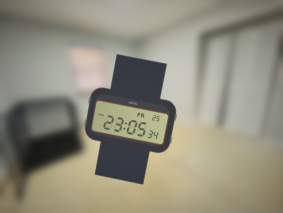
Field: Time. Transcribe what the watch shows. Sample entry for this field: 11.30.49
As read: 23.05.34
